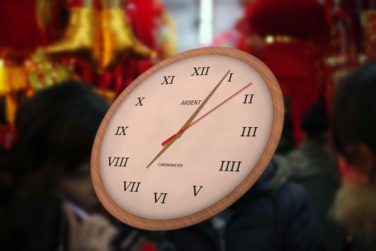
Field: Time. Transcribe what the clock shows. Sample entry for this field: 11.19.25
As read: 7.04.08
